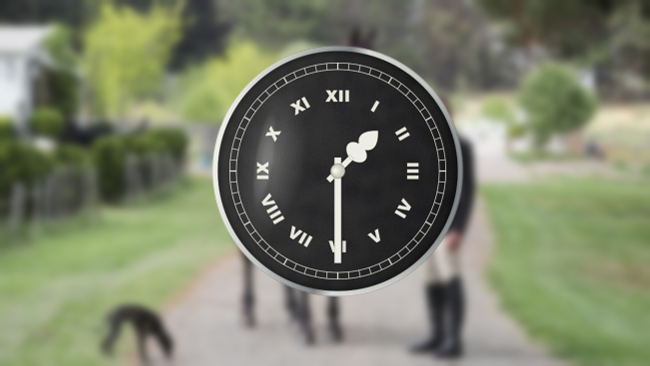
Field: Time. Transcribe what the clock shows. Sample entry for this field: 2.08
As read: 1.30
